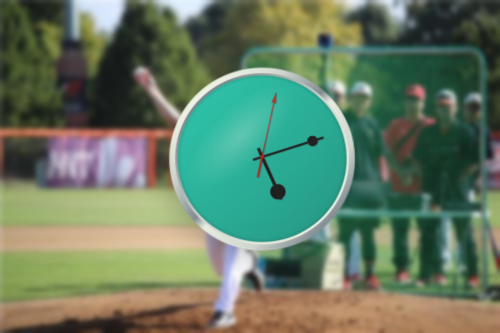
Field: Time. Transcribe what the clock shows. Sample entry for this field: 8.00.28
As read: 5.12.02
